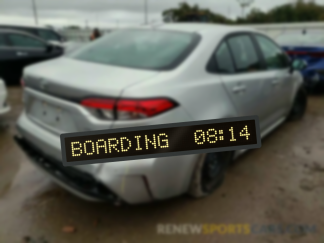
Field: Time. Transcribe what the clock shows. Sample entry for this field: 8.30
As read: 8.14
